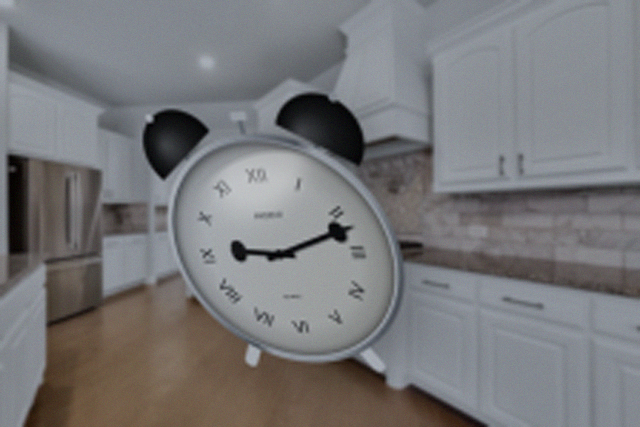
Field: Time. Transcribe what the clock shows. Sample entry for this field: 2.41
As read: 9.12
